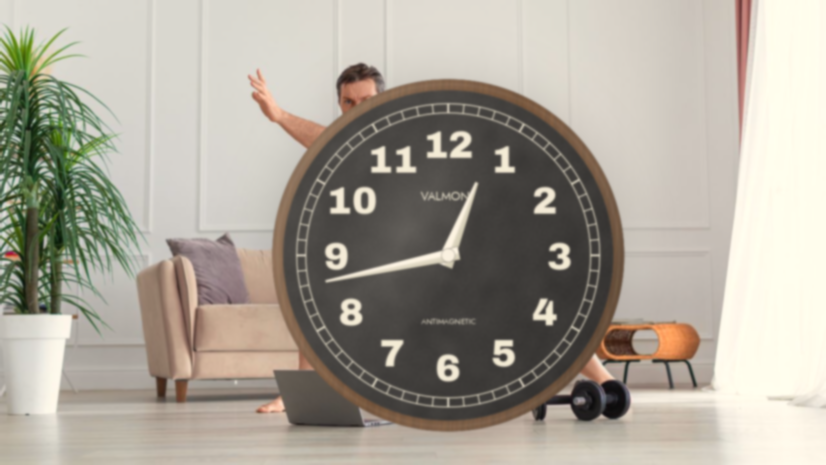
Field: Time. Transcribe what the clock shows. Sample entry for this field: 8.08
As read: 12.43
